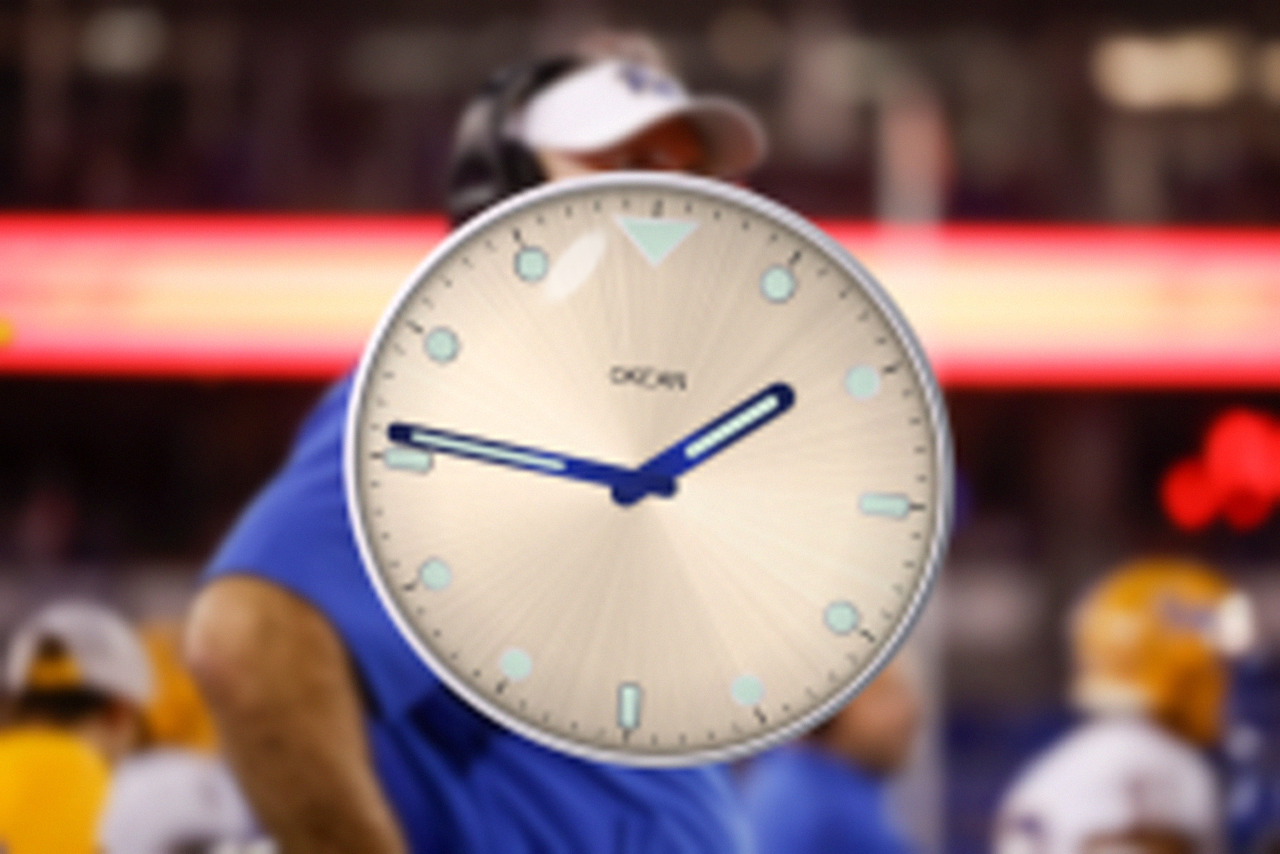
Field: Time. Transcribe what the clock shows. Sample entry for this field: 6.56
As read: 1.46
